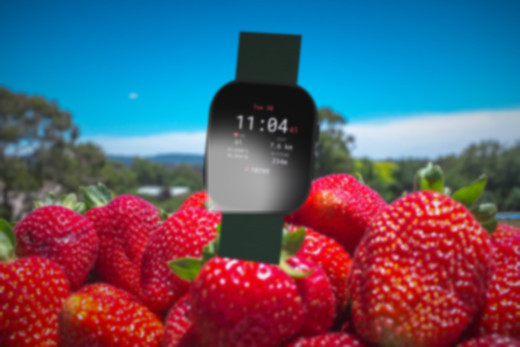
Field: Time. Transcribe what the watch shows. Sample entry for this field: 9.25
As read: 11.04
